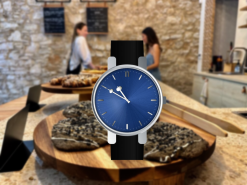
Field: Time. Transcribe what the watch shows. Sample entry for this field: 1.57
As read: 10.50
